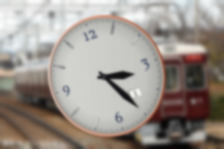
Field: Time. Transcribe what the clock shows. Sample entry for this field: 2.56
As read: 3.25
